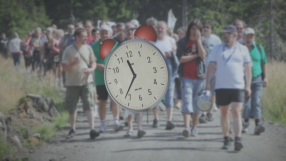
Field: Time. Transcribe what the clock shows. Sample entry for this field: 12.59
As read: 11.37
